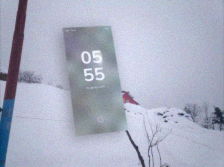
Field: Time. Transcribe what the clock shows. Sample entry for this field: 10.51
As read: 5.55
